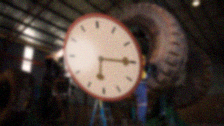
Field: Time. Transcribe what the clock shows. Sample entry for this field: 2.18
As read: 6.15
